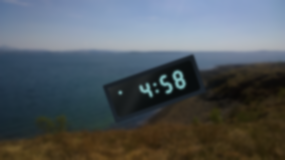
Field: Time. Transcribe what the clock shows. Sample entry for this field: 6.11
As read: 4.58
